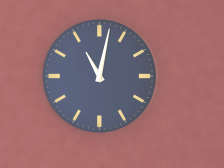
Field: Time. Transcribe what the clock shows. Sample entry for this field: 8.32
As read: 11.02
